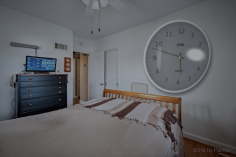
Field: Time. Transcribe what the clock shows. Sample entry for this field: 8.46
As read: 5.48
